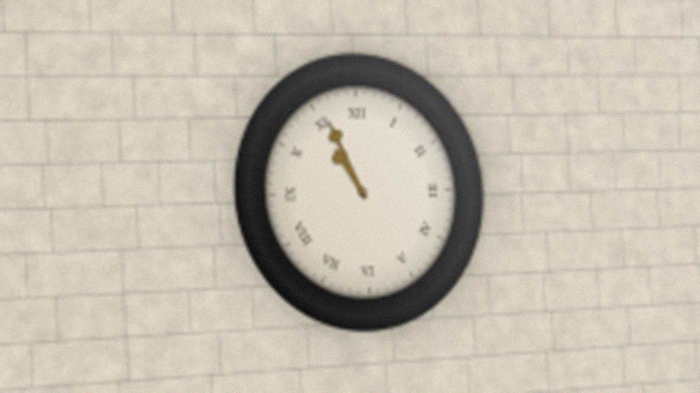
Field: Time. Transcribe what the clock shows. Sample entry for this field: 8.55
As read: 10.56
